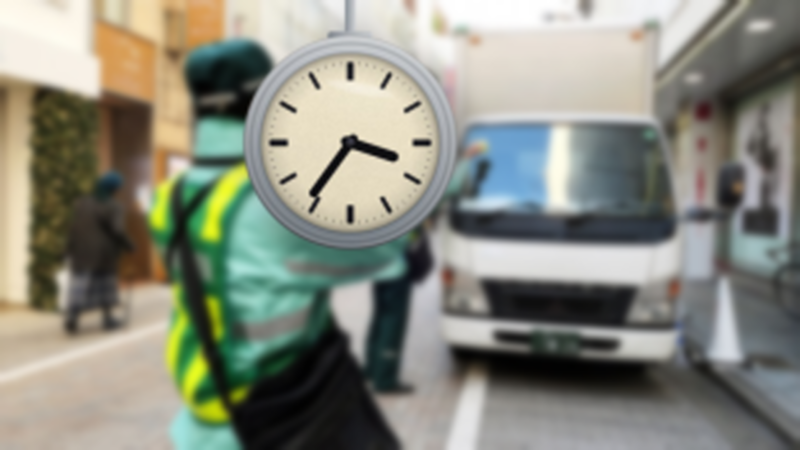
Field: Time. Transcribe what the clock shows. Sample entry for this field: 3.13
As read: 3.36
